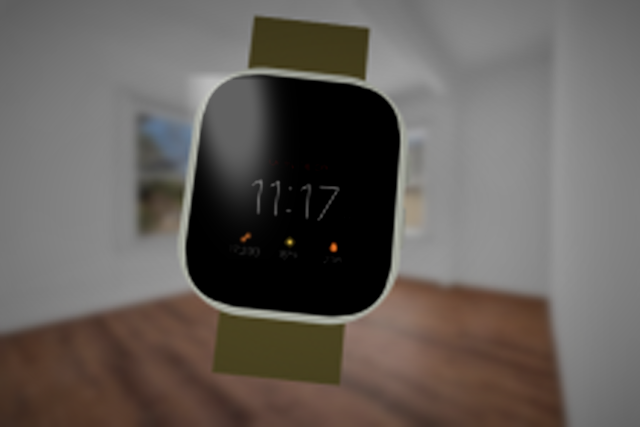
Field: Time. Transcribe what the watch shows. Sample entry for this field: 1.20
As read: 11.17
